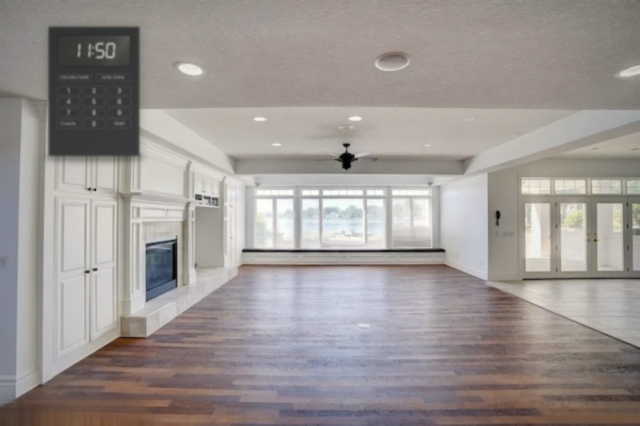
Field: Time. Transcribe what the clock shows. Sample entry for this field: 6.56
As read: 11.50
